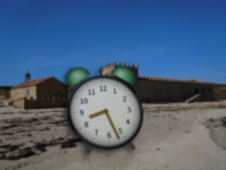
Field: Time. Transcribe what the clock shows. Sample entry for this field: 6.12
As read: 8.27
